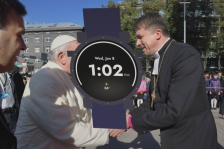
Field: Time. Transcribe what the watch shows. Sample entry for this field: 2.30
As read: 1.02
